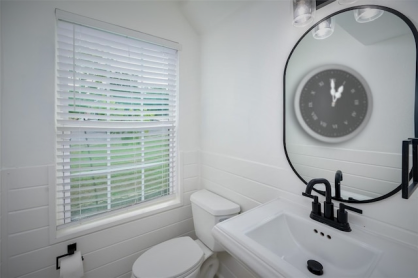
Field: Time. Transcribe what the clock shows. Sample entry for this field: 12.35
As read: 1.00
